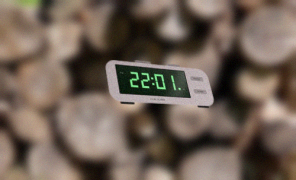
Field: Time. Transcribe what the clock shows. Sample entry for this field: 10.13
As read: 22.01
